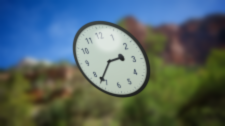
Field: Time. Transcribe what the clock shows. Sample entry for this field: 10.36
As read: 2.37
